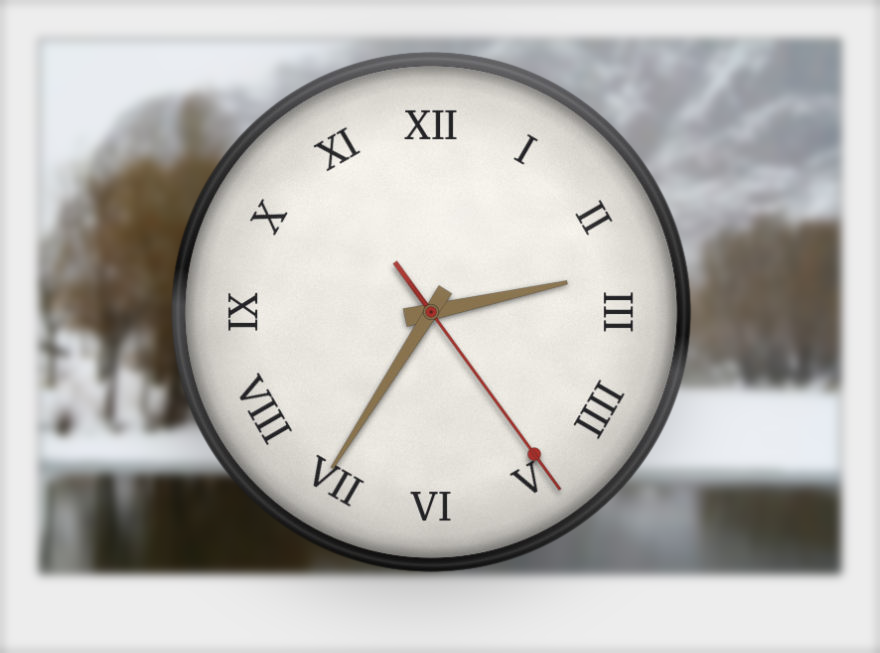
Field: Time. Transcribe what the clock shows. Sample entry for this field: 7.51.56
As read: 2.35.24
